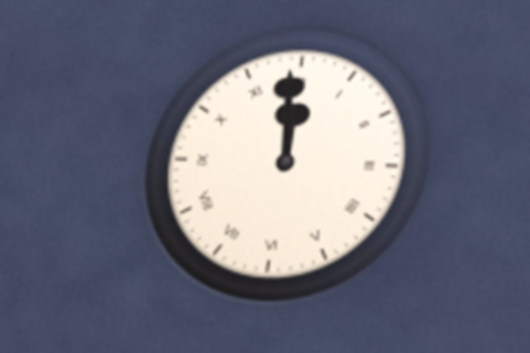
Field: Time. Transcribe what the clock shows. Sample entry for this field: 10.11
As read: 11.59
